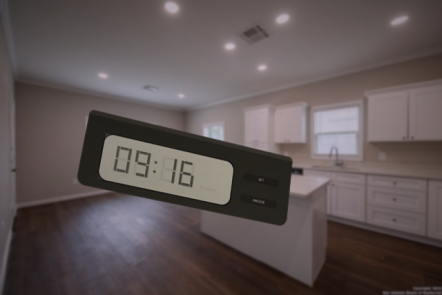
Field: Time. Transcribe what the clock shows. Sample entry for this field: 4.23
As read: 9.16
